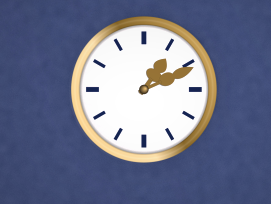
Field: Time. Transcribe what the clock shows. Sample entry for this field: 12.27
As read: 1.11
